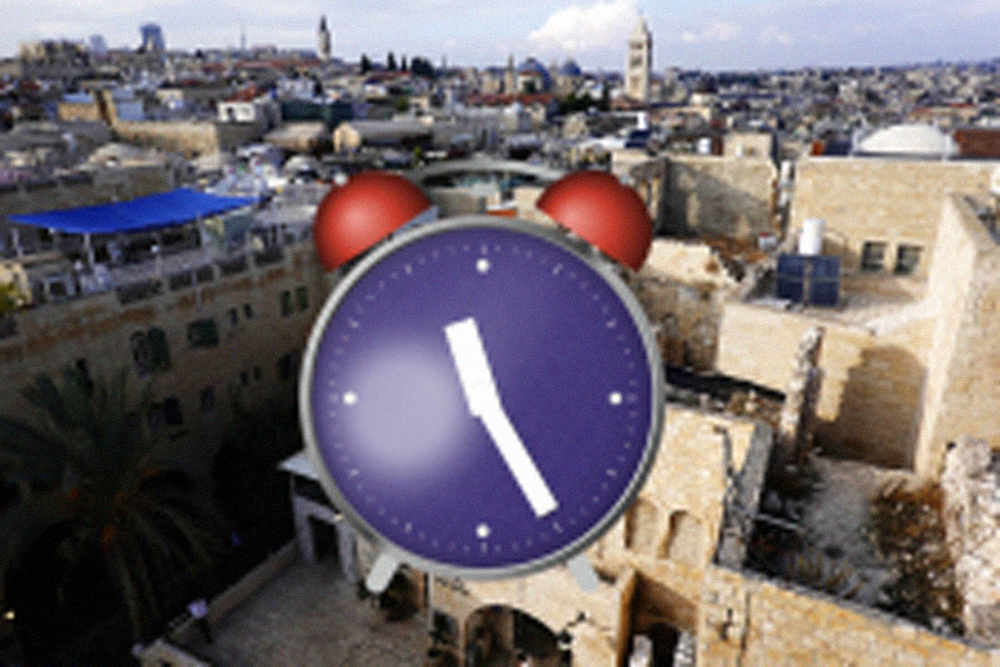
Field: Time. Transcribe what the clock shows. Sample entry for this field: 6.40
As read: 11.25
